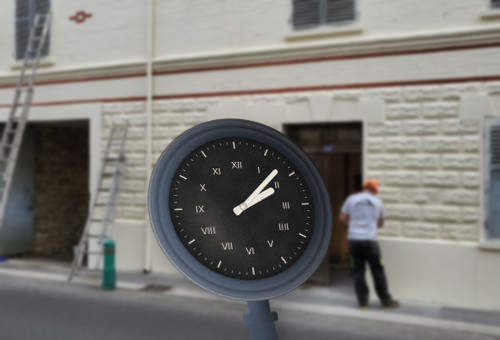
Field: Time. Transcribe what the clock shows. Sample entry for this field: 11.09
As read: 2.08
